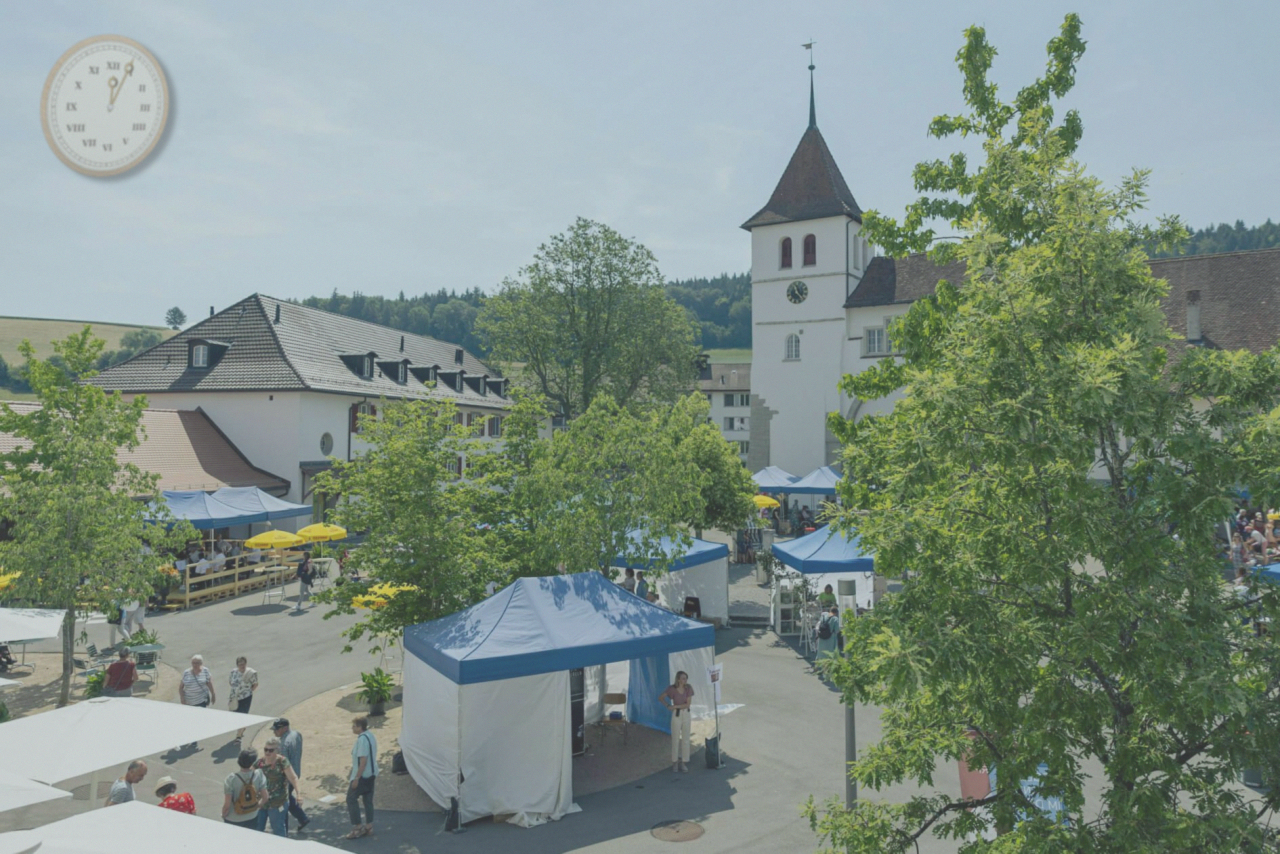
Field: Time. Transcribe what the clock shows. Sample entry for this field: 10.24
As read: 12.04
